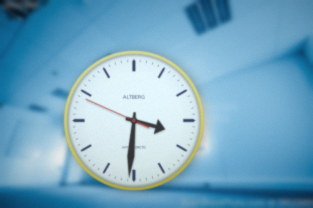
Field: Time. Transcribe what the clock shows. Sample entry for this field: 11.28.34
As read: 3.30.49
